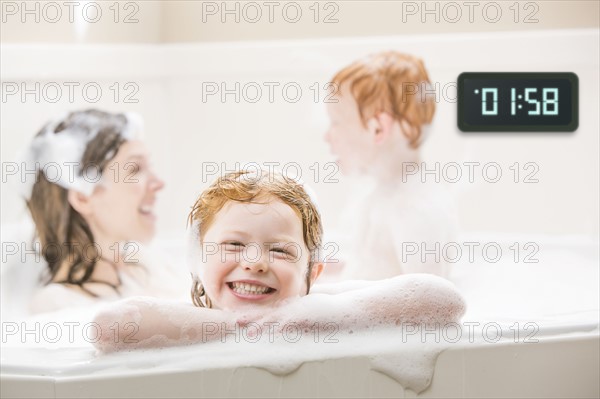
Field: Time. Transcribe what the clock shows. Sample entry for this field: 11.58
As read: 1.58
